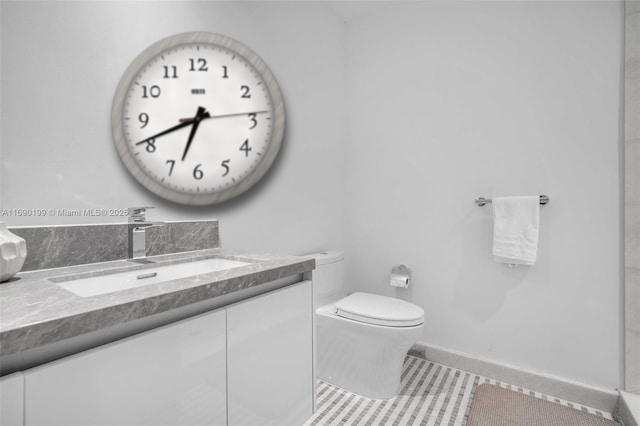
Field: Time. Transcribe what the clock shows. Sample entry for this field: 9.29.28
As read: 6.41.14
